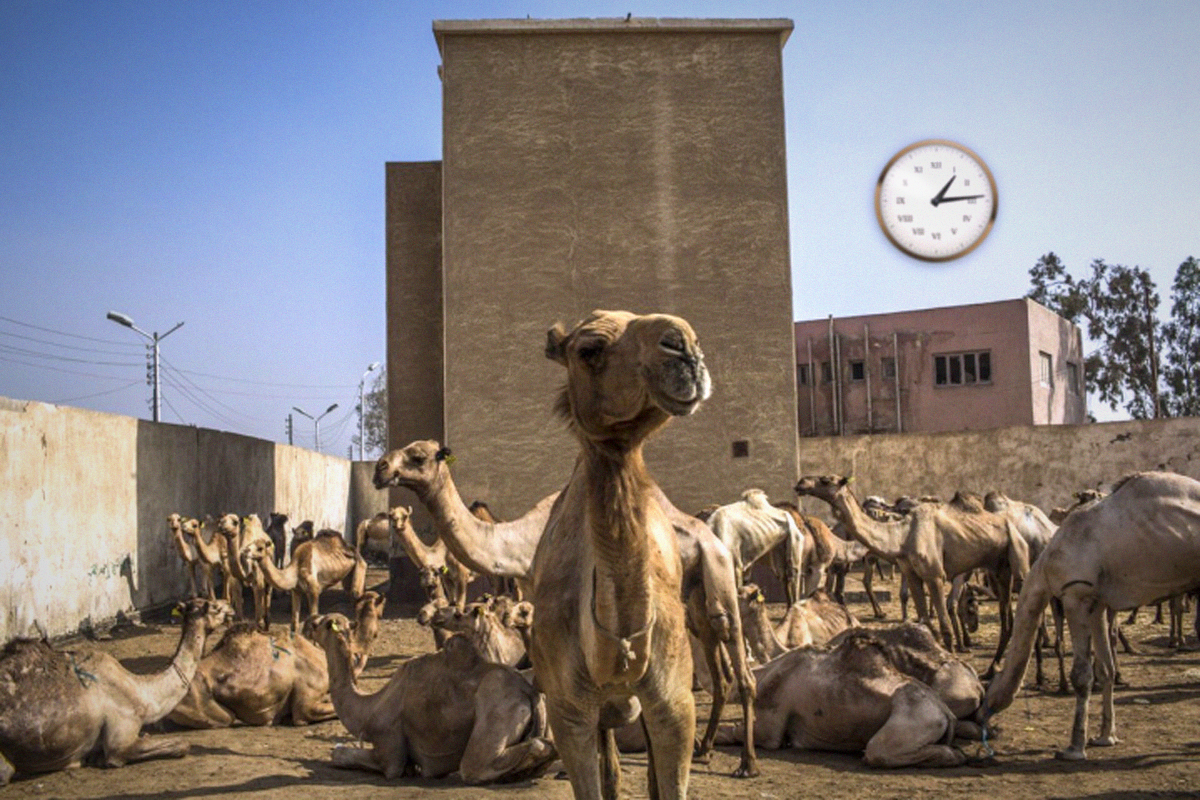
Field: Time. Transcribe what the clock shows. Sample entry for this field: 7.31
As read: 1.14
